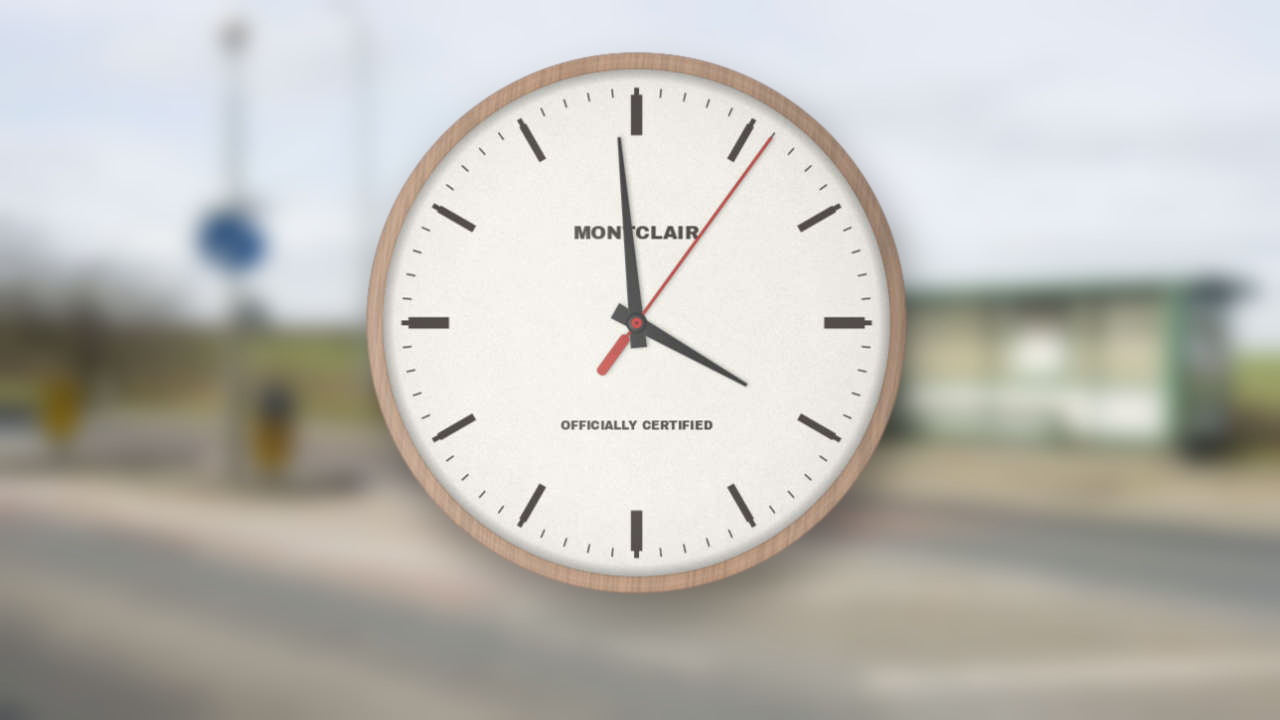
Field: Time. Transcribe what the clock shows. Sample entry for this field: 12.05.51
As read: 3.59.06
